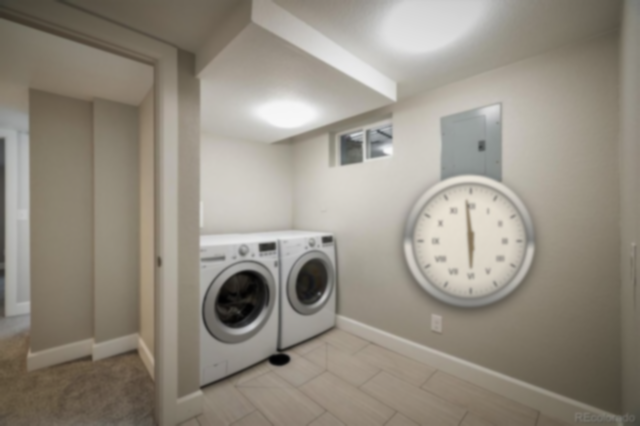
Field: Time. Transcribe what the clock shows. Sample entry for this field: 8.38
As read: 5.59
